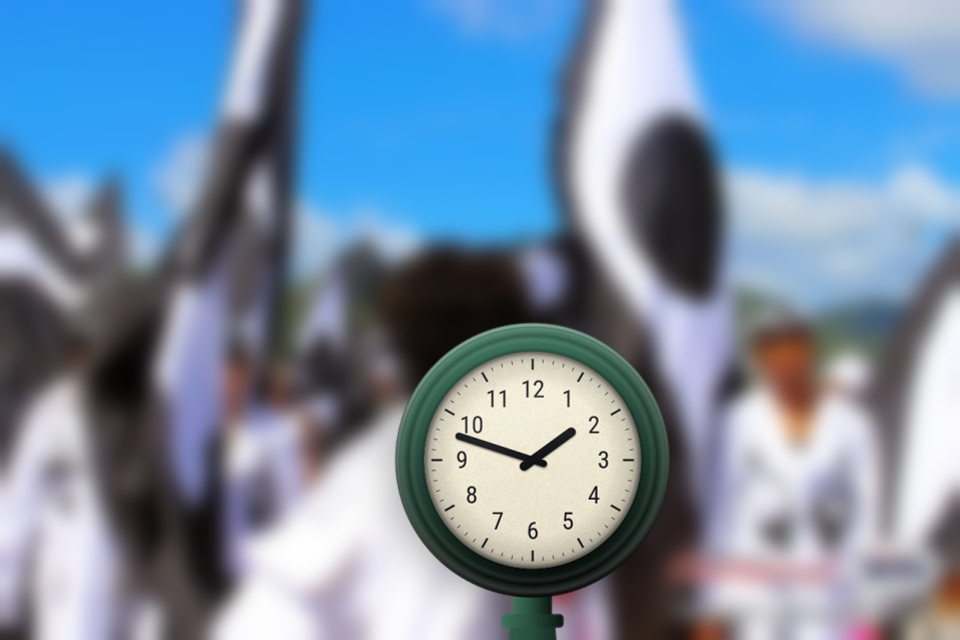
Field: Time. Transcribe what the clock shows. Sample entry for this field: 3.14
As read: 1.48
